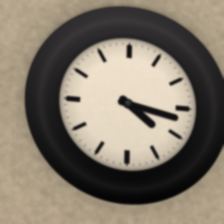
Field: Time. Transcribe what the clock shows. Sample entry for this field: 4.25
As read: 4.17
